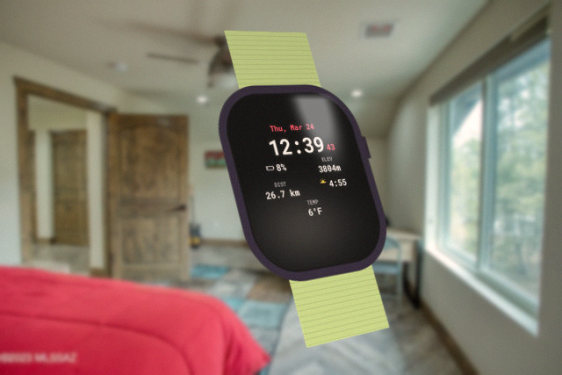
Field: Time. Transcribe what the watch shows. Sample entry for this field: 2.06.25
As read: 12.39.43
